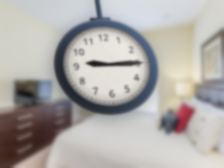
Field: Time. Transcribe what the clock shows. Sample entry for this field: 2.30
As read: 9.15
